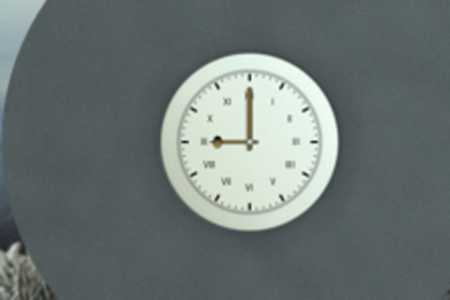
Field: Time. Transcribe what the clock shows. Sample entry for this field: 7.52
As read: 9.00
